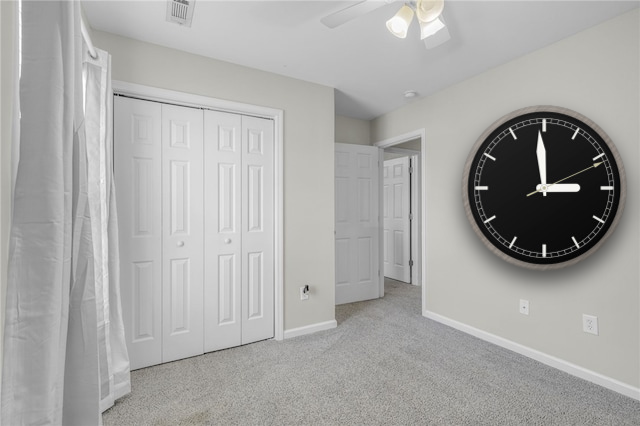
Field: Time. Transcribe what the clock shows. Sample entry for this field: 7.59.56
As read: 2.59.11
